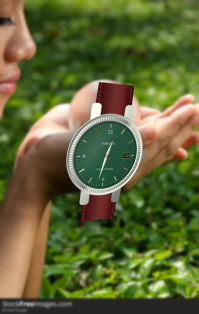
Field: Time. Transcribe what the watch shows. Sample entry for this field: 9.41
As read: 12.32
